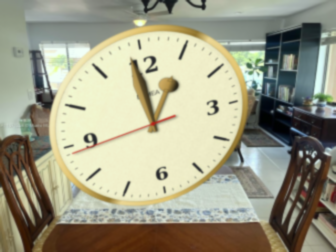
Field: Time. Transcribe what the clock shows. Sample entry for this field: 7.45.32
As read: 12.58.44
